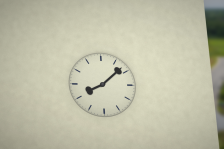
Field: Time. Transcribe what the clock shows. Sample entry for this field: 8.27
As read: 8.08
